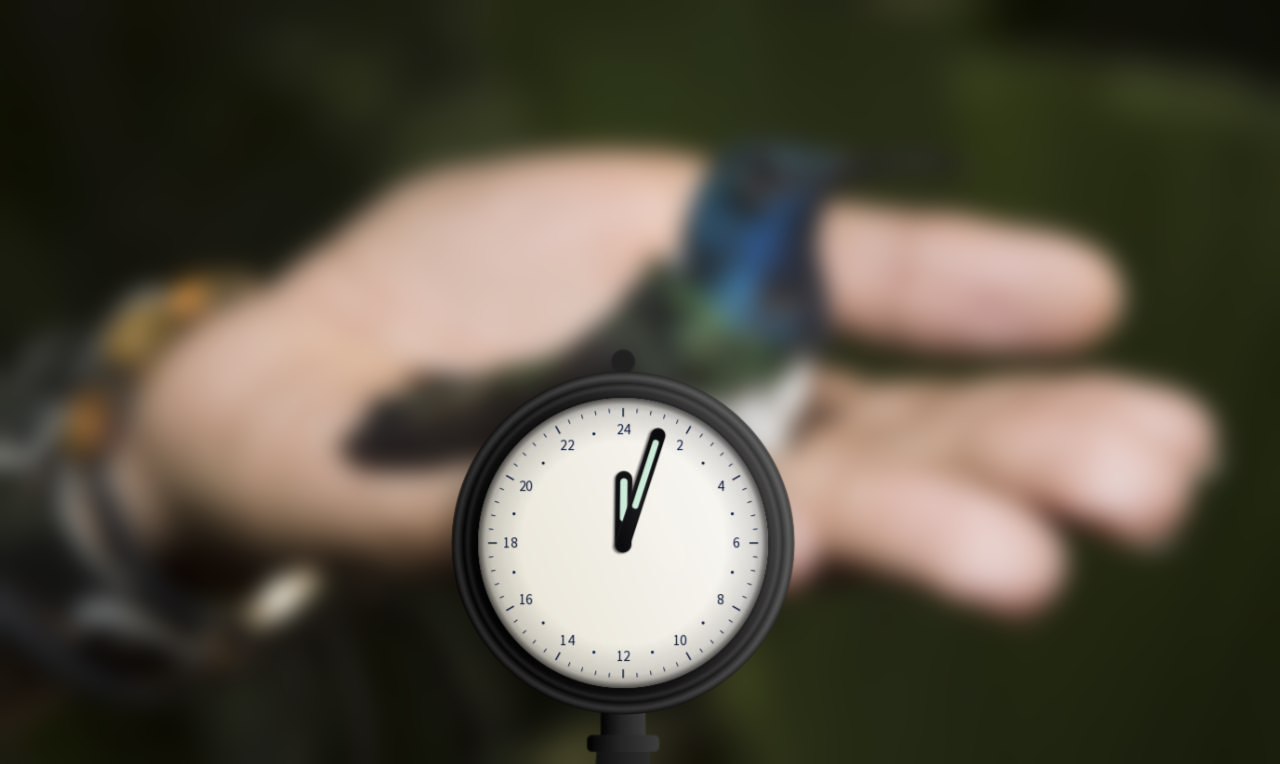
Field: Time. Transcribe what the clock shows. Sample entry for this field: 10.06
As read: 0.03
